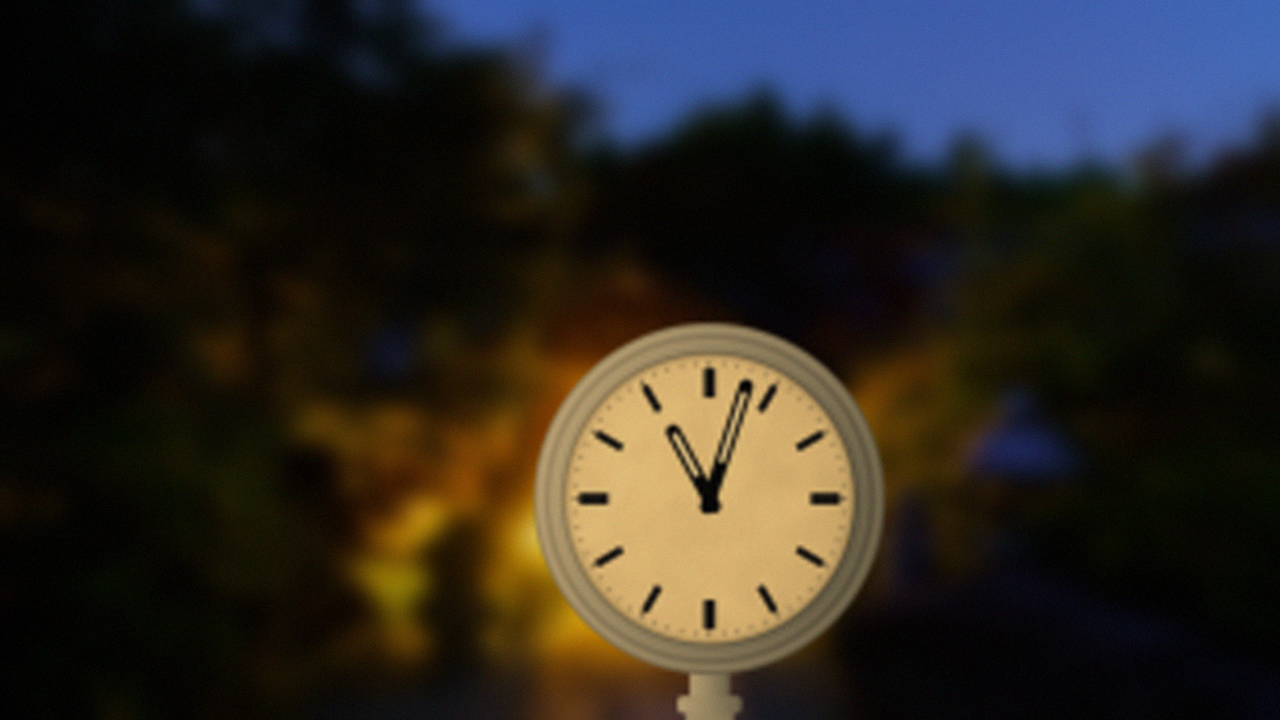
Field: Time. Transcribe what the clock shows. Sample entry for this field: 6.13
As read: 11.03
